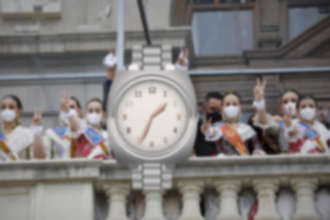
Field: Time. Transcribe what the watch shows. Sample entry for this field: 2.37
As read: 1.34
